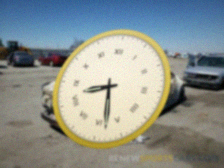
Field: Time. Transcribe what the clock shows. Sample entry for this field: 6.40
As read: 8.28
